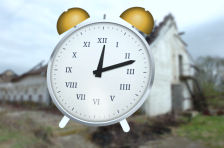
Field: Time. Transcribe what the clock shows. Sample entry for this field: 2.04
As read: 12.12
